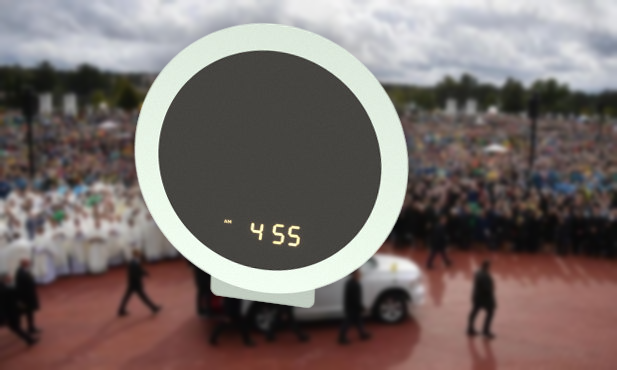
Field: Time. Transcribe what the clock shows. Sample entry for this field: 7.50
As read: 4.55
